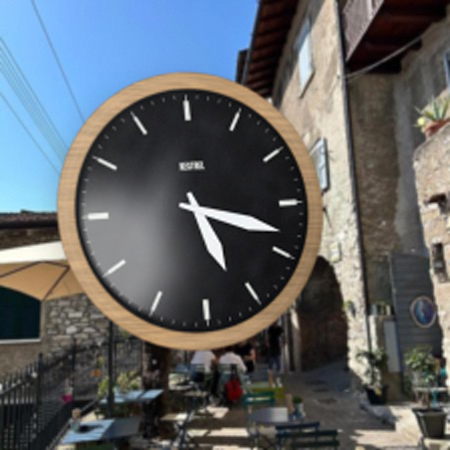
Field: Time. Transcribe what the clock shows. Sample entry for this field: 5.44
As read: 5.18
